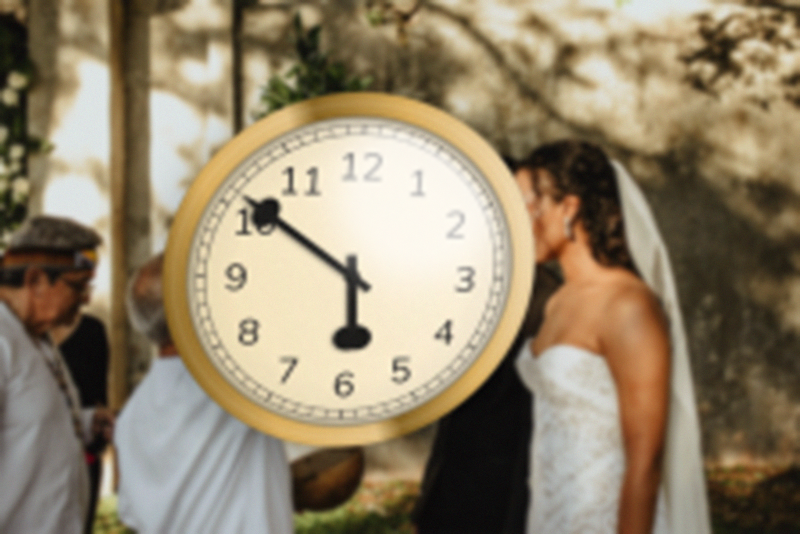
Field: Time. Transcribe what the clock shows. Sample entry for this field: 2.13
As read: 5.51
